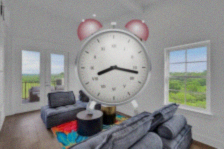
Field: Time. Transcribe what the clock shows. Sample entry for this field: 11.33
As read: 8.17
